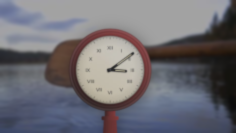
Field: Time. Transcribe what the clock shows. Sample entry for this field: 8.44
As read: 3.09
